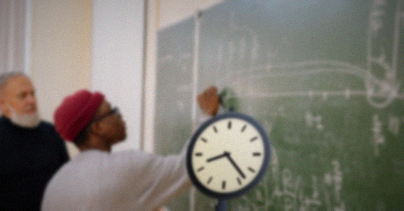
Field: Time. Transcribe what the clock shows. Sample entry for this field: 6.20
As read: 8.23
